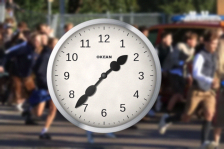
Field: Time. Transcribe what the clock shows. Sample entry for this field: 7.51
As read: 1.37
